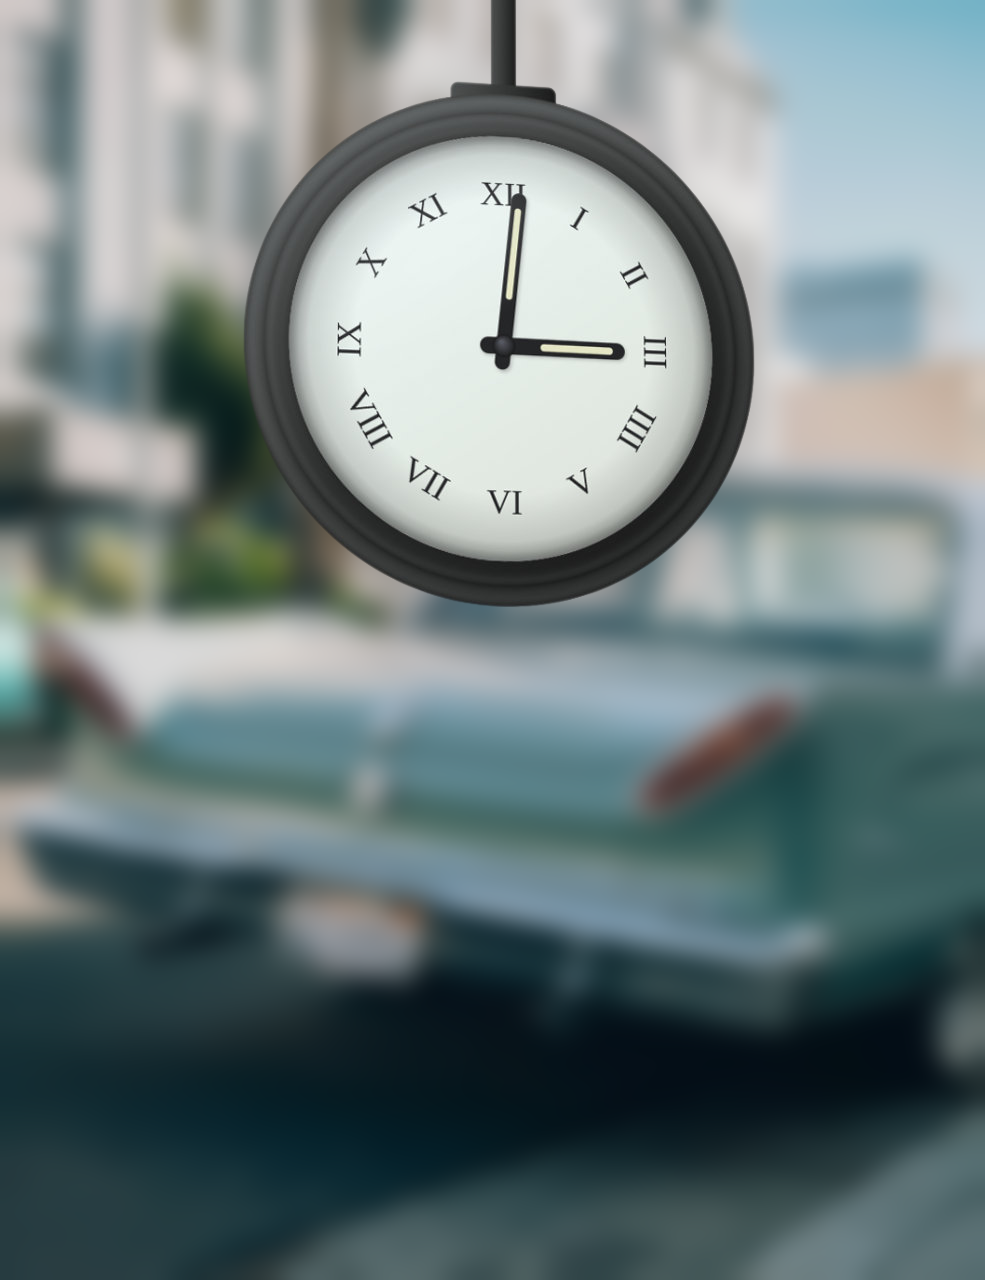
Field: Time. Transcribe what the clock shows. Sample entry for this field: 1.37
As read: 3.01
